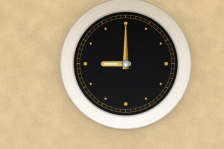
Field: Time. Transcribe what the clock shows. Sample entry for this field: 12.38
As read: 9.00
